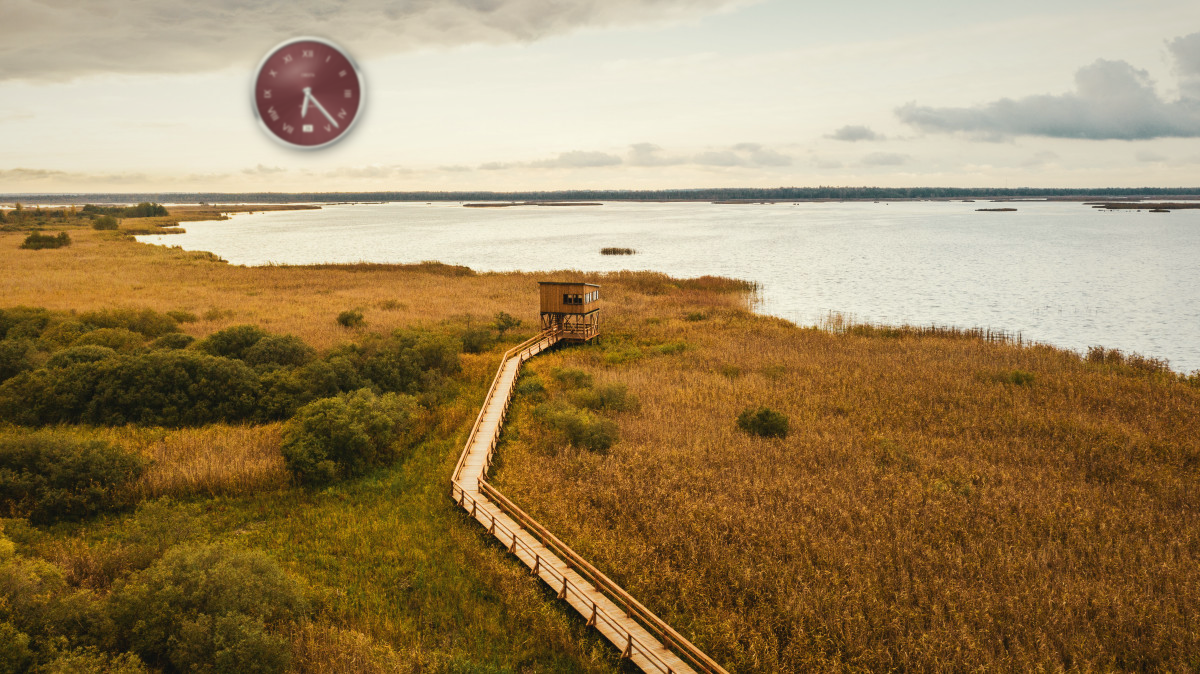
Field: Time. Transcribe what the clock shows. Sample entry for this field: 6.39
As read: 6.23
